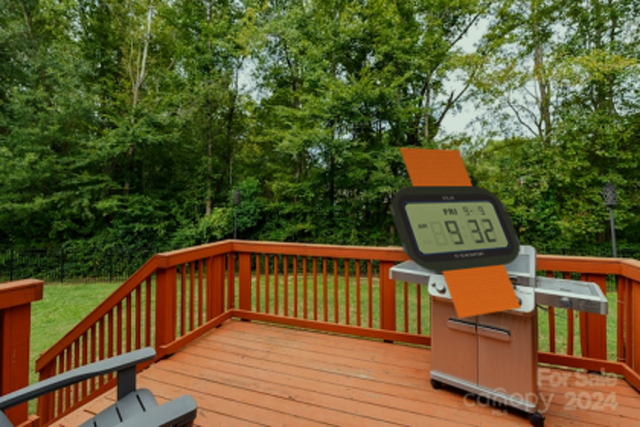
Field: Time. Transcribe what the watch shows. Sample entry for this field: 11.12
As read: 9.32
